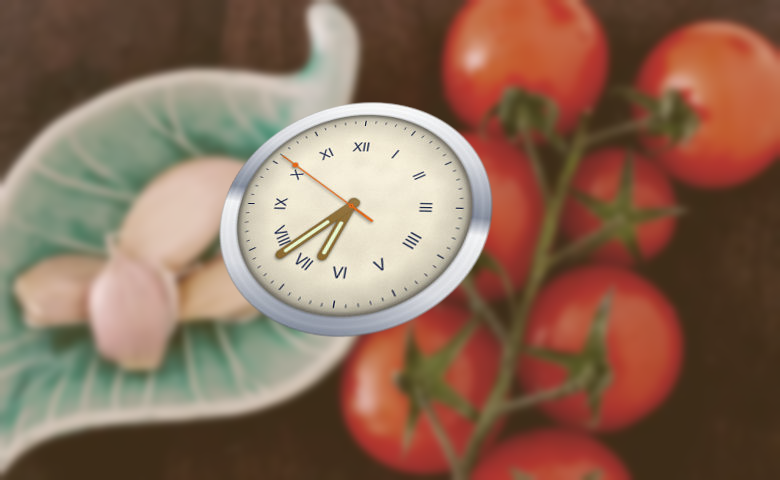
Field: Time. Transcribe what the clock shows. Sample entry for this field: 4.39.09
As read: 6.37.51
